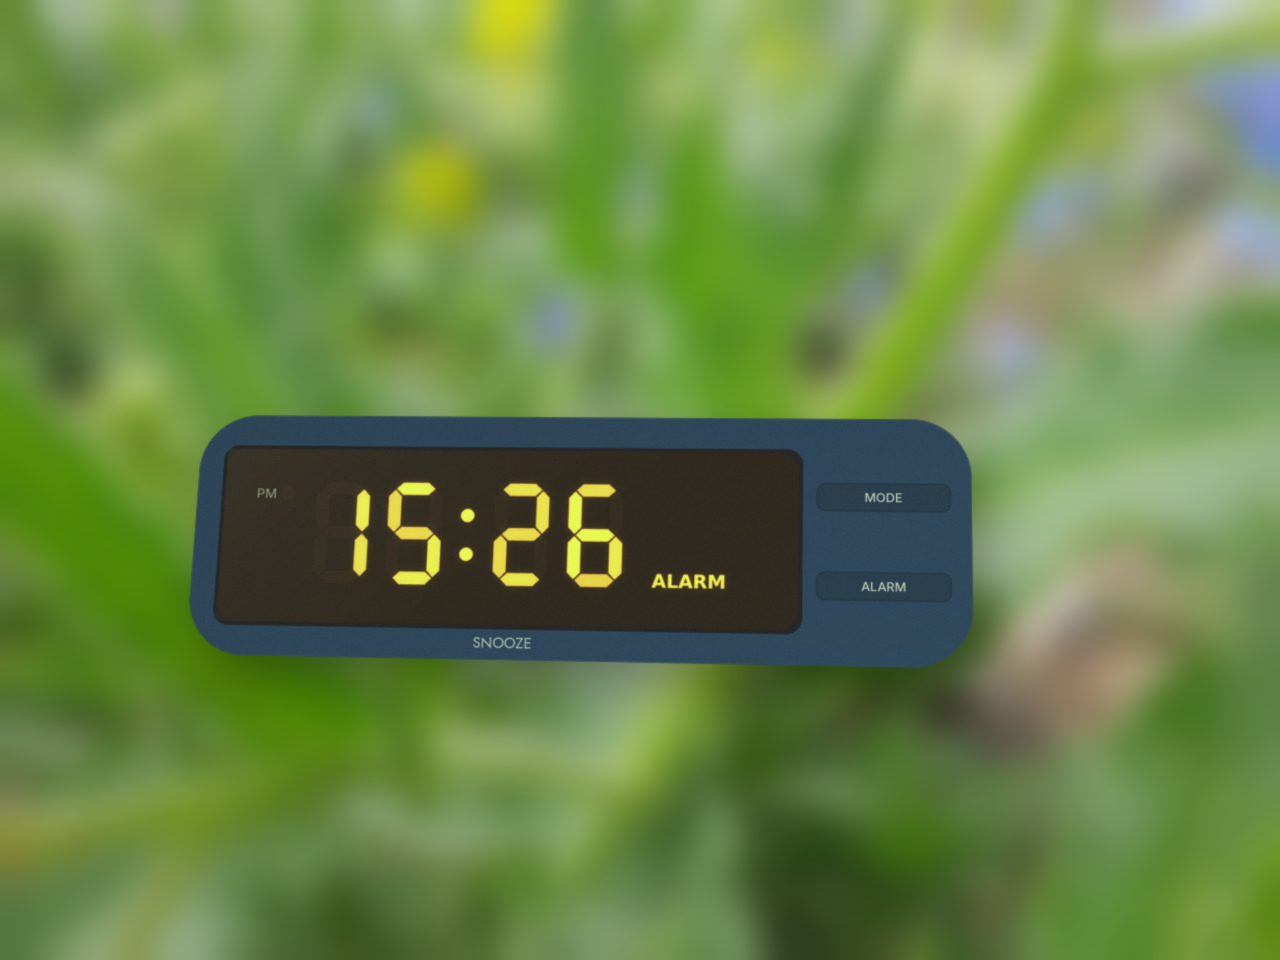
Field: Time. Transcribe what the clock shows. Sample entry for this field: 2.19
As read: 15.26
